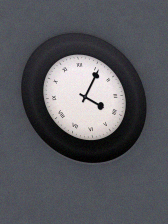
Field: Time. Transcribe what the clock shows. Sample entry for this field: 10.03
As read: 4.06
